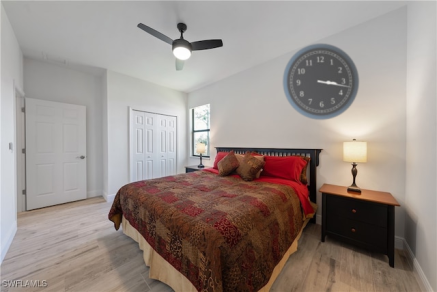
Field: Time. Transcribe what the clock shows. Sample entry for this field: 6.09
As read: 3.17
